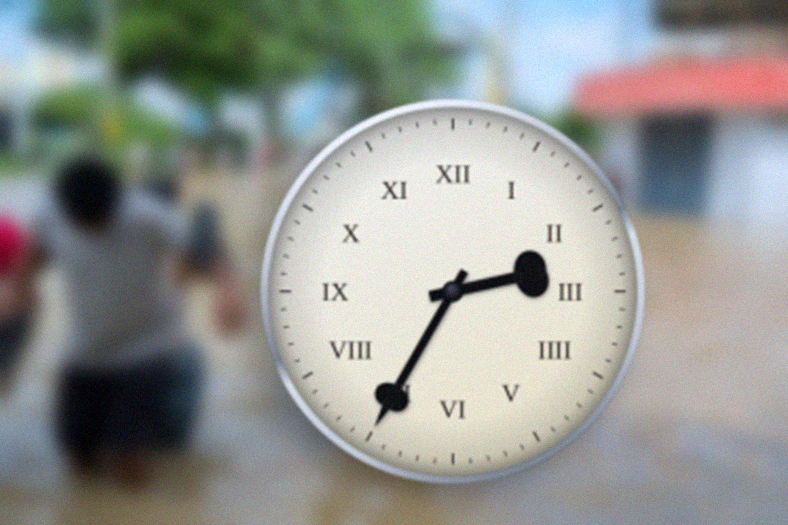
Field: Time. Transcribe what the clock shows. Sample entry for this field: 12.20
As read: 2.35
